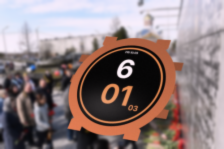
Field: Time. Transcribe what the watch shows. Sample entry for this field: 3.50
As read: 6.01
